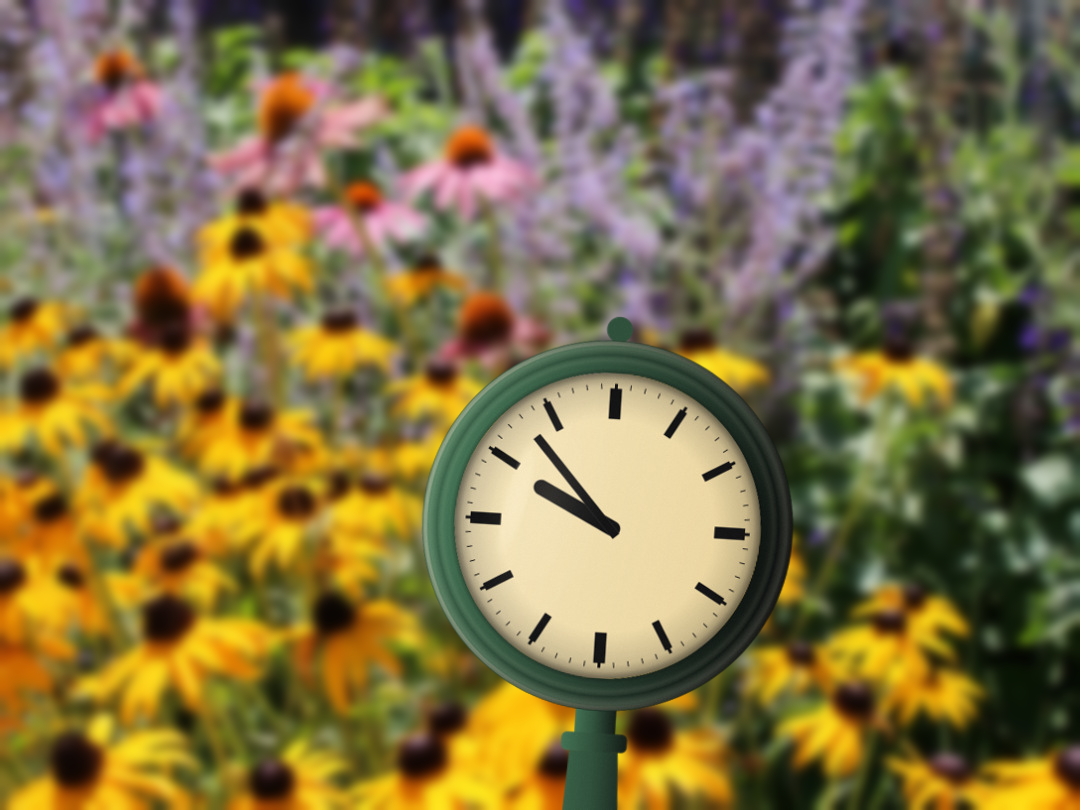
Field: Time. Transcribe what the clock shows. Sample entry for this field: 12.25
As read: 9.53
